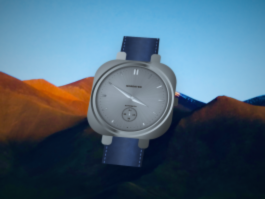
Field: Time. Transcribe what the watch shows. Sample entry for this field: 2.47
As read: 3.50
